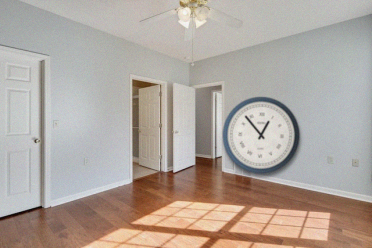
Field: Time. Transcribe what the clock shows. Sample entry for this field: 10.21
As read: 12.53
